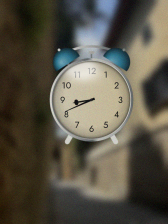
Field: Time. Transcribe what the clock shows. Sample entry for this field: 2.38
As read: 8.41
